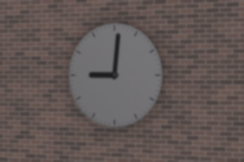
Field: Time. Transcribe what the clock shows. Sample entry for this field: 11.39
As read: 9.01
